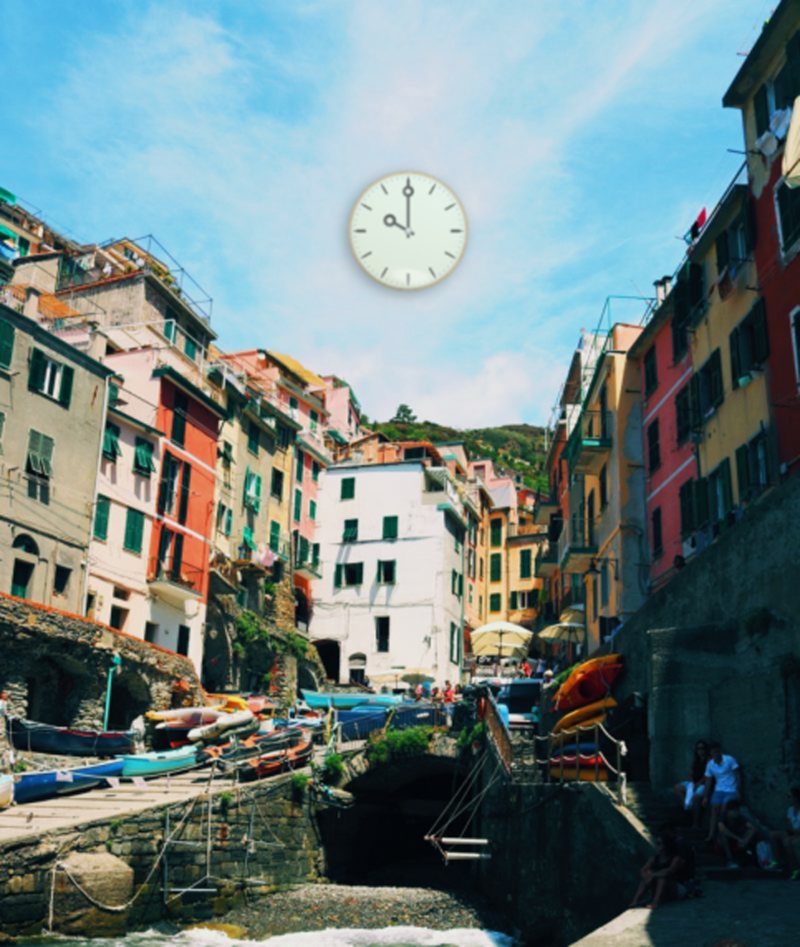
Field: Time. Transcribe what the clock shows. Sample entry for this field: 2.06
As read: 10.00
